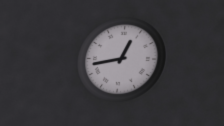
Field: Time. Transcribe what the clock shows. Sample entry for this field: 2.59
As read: 12.43
